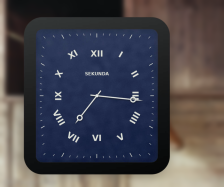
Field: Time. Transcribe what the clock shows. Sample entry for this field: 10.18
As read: 7.16
